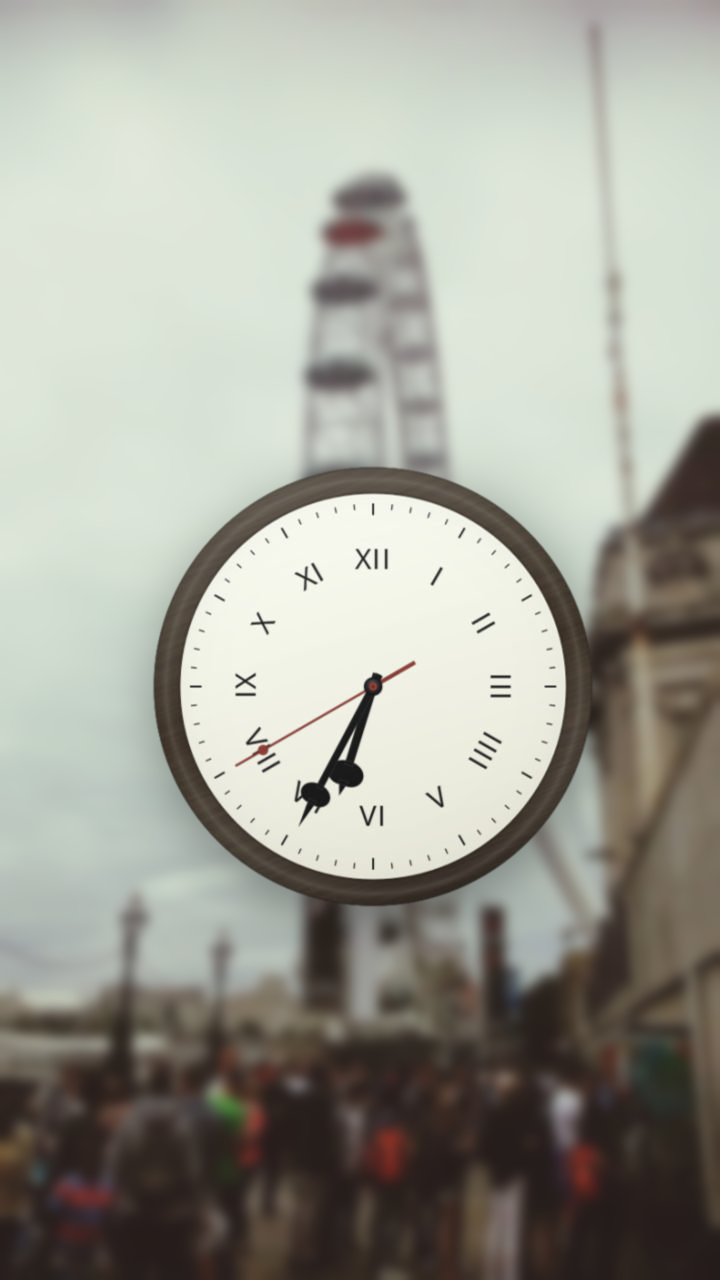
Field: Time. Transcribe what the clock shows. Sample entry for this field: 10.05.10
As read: 6.34.40
